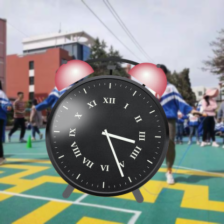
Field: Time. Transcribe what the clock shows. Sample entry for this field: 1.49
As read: 3.26
